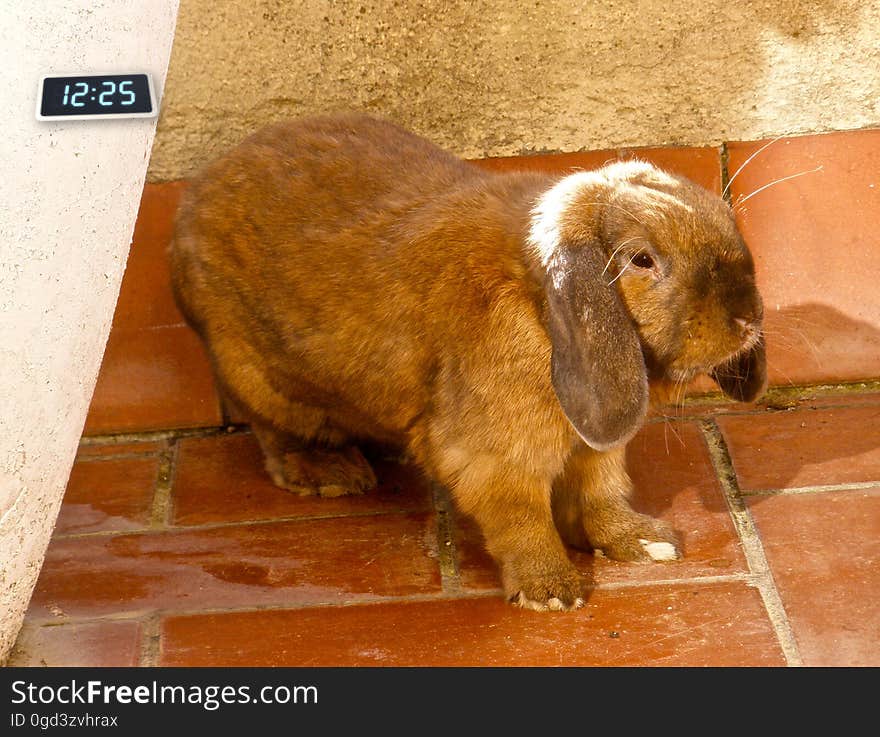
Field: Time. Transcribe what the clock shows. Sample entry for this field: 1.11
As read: 12.25
